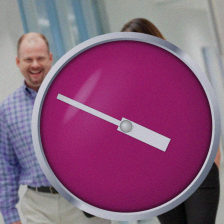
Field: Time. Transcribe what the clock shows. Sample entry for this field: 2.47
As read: 3.49
